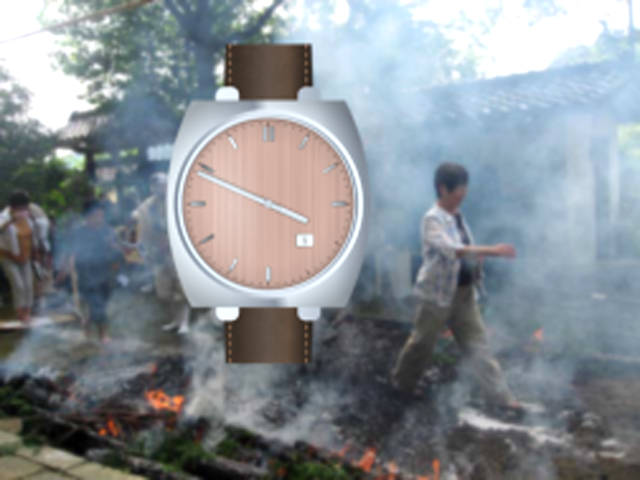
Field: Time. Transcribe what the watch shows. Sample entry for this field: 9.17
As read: 3.49
